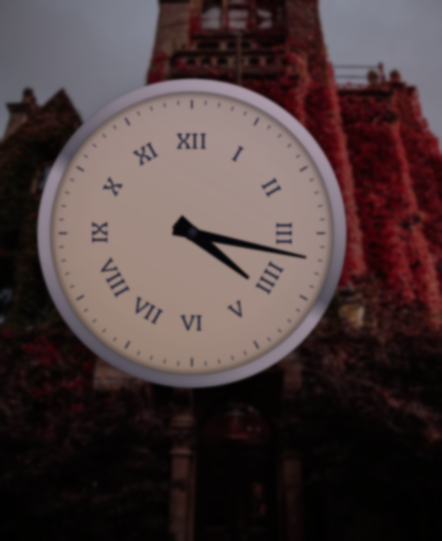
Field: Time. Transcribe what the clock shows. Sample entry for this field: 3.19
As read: 4.17
